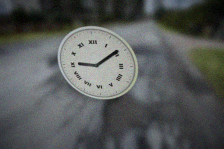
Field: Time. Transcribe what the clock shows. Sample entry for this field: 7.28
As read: 9.09
